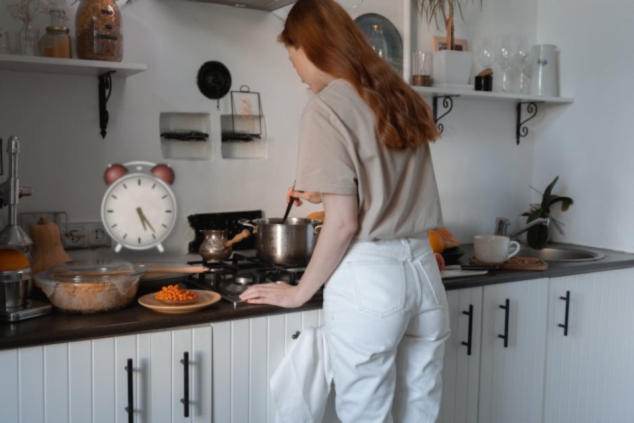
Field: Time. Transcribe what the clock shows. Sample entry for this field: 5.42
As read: 5.24
